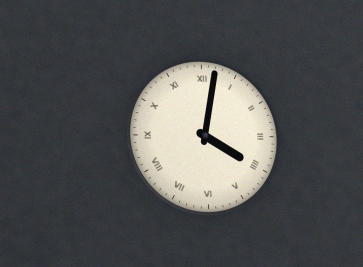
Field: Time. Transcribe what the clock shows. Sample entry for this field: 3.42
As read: 4.02
